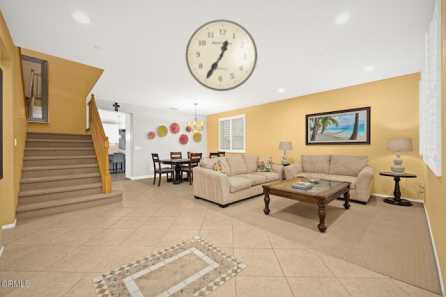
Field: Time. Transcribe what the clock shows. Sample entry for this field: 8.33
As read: 12.35
